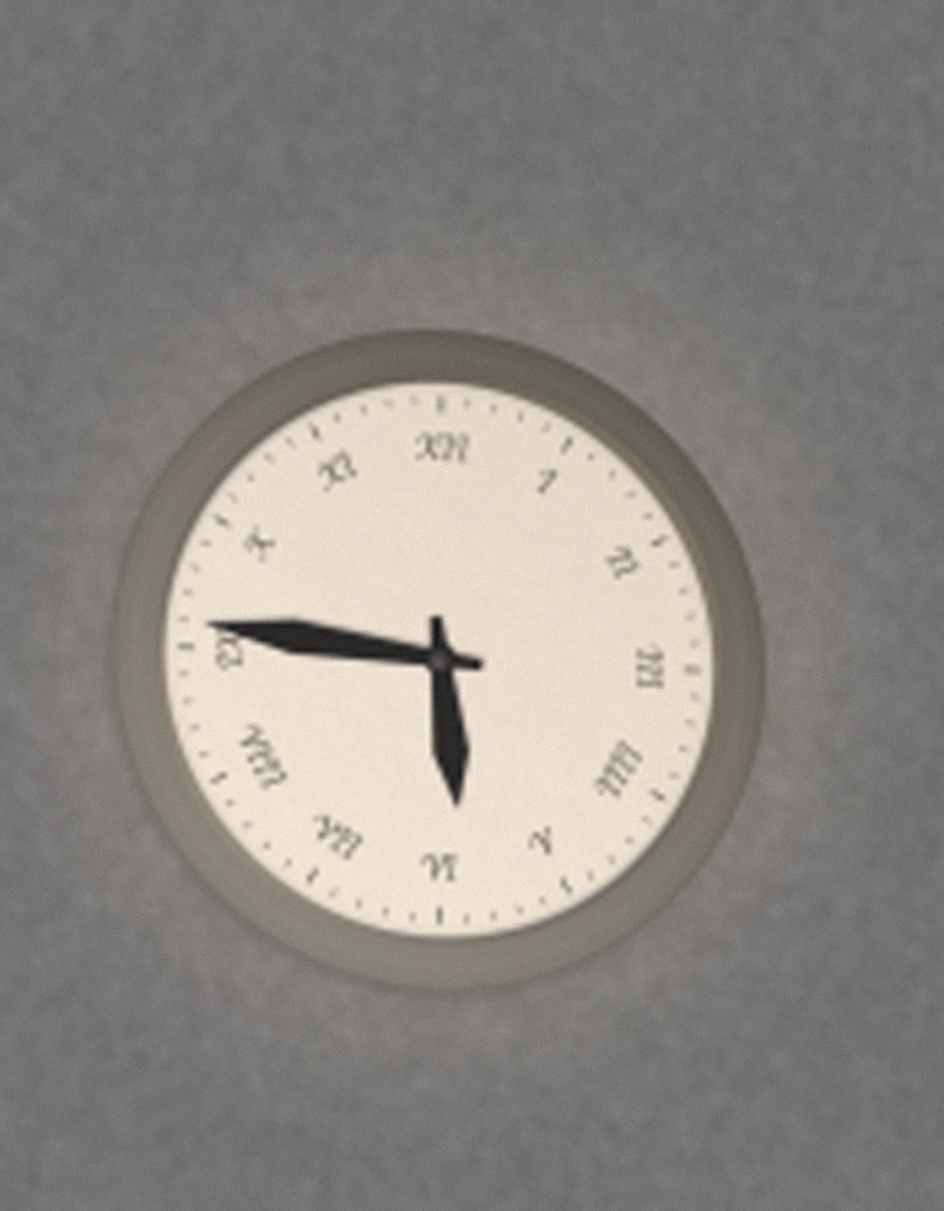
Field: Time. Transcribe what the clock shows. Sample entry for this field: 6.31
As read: 5.46
